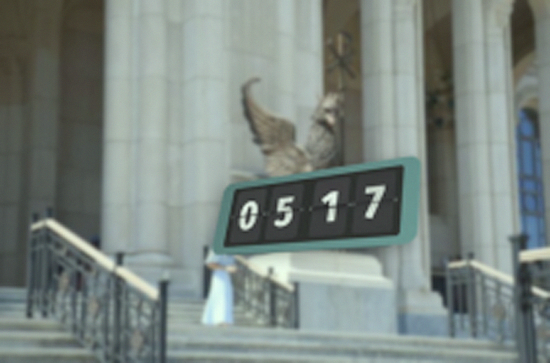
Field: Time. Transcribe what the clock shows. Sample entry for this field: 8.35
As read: 5.17
